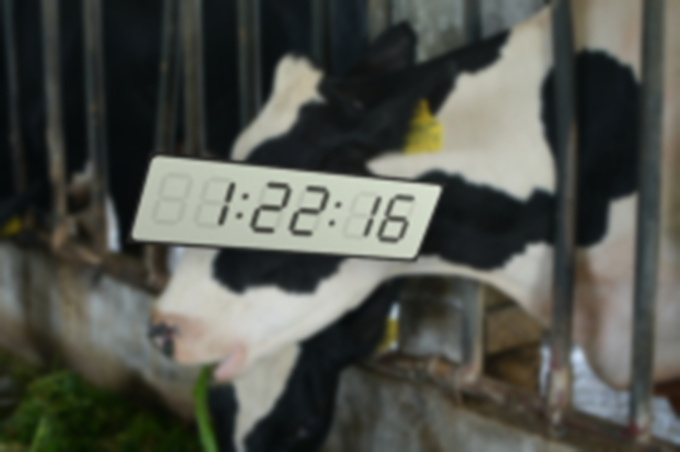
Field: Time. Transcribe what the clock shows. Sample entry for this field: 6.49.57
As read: 1.22.16
